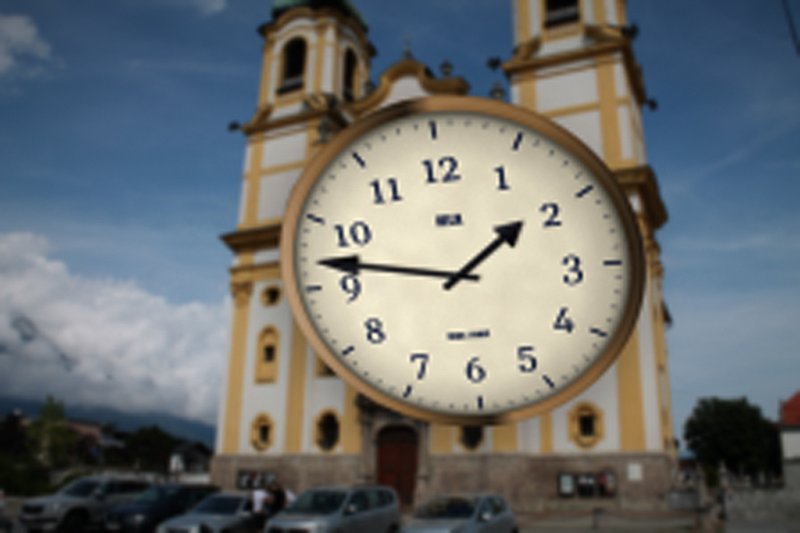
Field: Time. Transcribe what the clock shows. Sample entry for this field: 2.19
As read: 1.47
